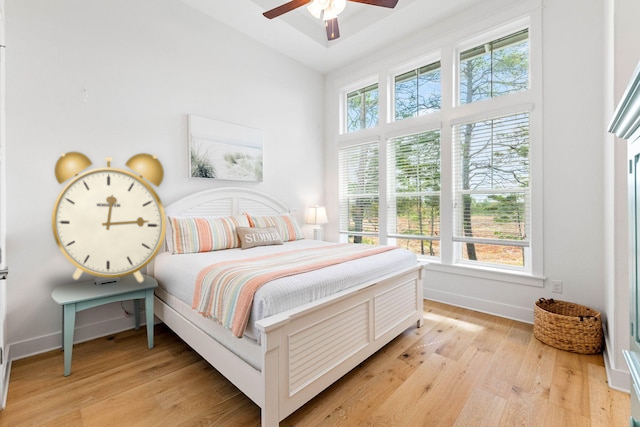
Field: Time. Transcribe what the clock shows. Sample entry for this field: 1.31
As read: 12.14
